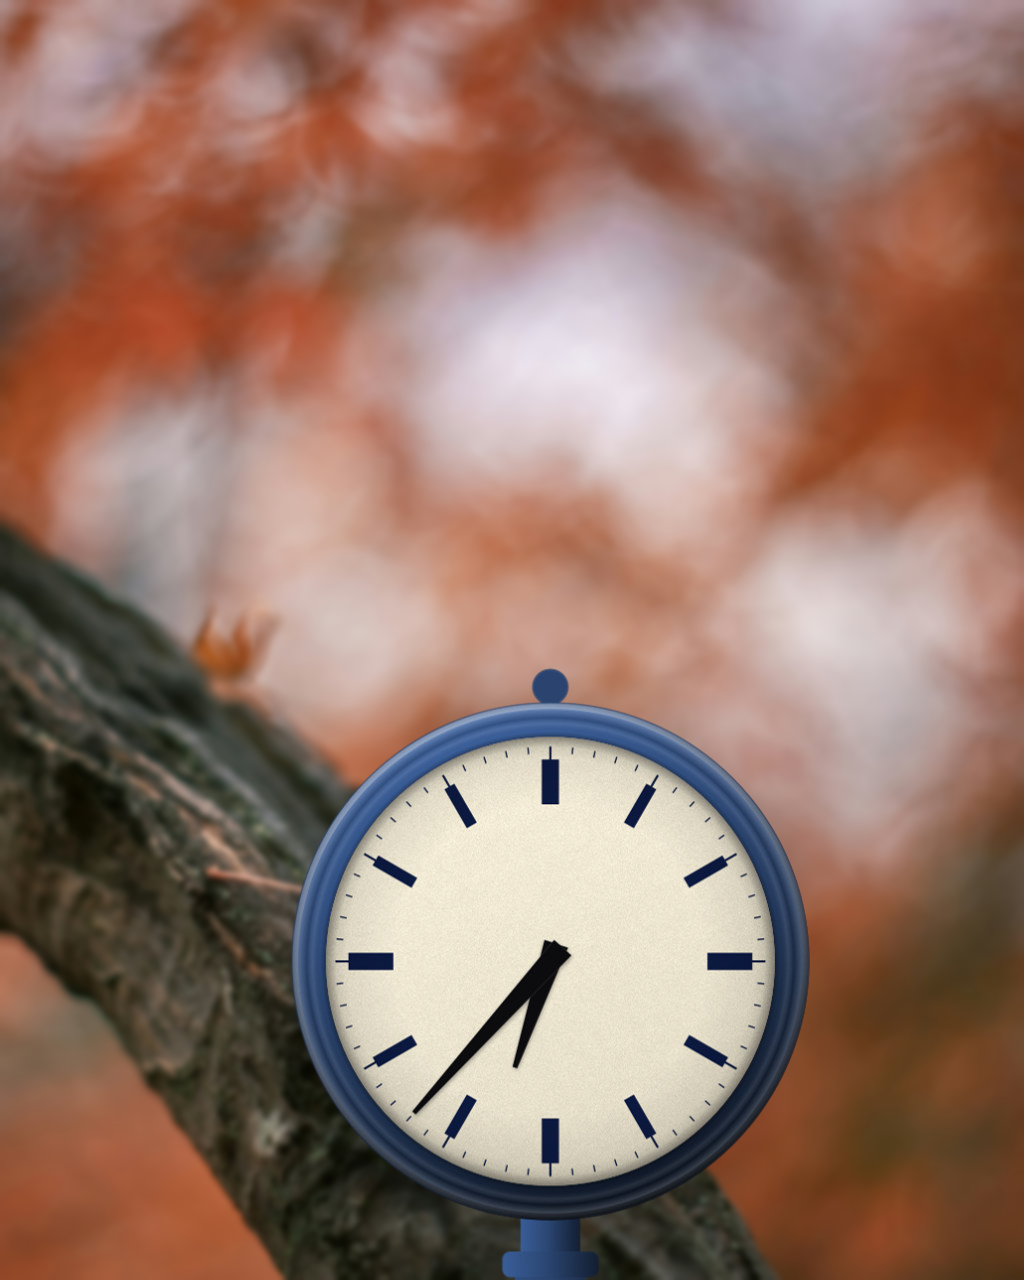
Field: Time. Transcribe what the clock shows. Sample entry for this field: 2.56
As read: 6.37
